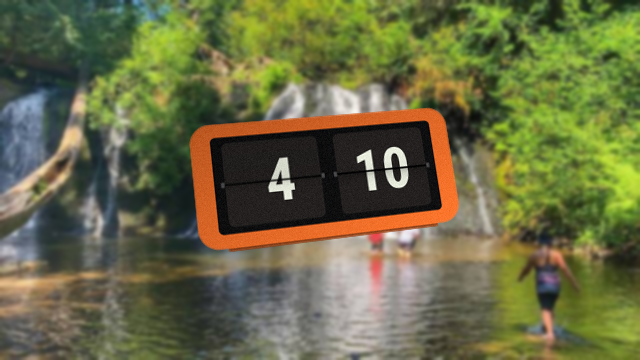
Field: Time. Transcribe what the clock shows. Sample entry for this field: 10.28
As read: 4.10
